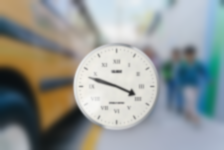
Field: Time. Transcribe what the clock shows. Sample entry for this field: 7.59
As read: 3.48
